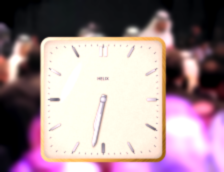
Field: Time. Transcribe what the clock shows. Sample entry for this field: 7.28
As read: 6.32
